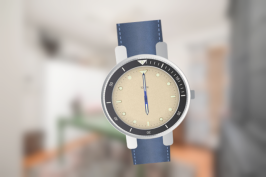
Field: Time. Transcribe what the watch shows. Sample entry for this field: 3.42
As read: 6.00
